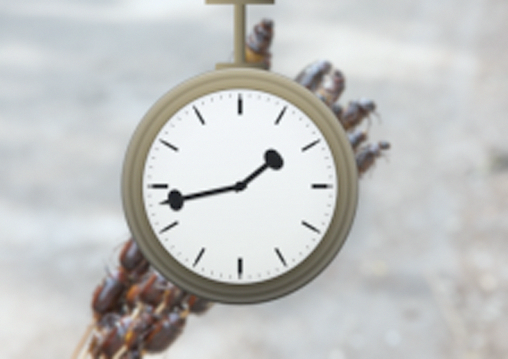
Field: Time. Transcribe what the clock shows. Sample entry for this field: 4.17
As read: 1.43
